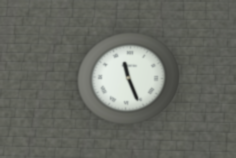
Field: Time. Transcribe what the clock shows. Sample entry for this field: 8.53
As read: 11.26
